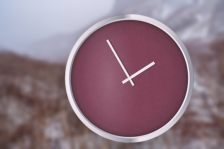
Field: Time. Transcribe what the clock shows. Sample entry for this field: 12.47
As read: 1.55
